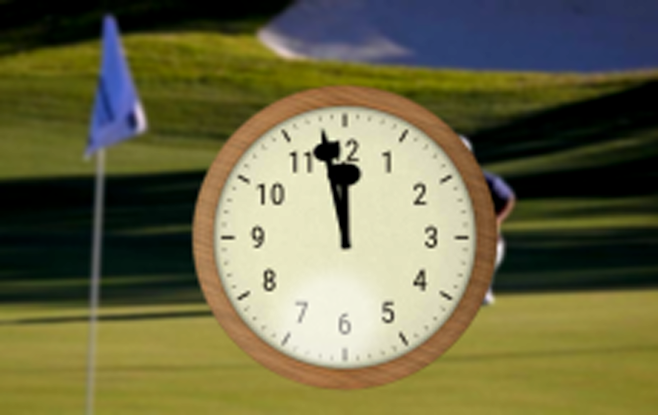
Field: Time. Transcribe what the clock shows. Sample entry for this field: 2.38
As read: 11.58
